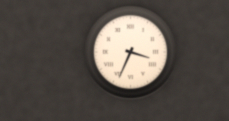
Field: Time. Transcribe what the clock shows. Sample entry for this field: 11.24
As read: 3.34
